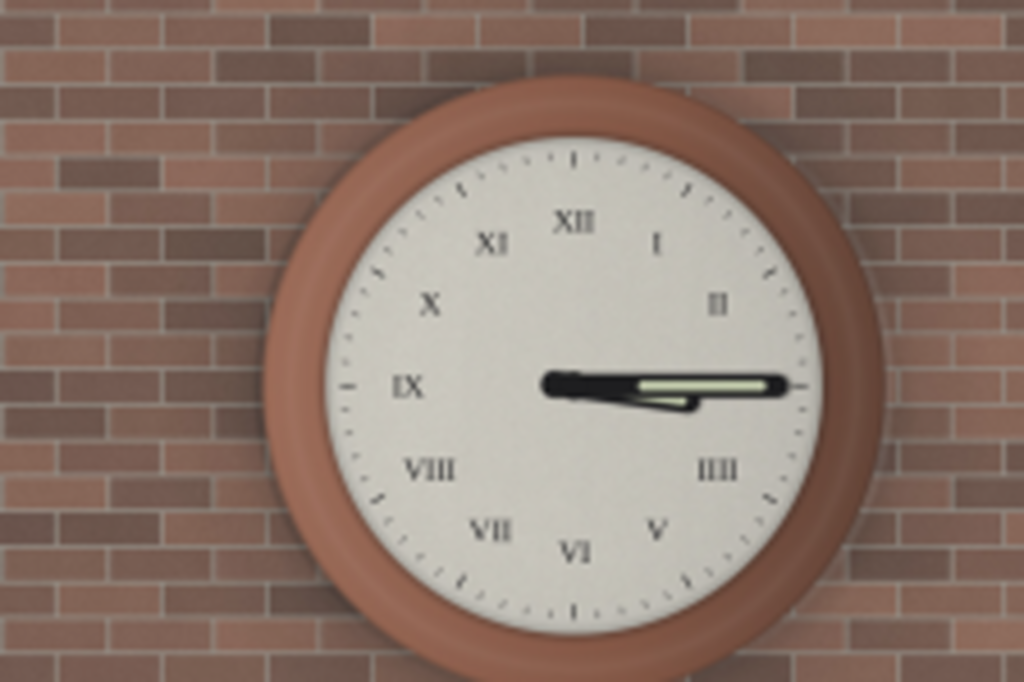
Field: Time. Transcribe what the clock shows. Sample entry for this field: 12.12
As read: 3.15
